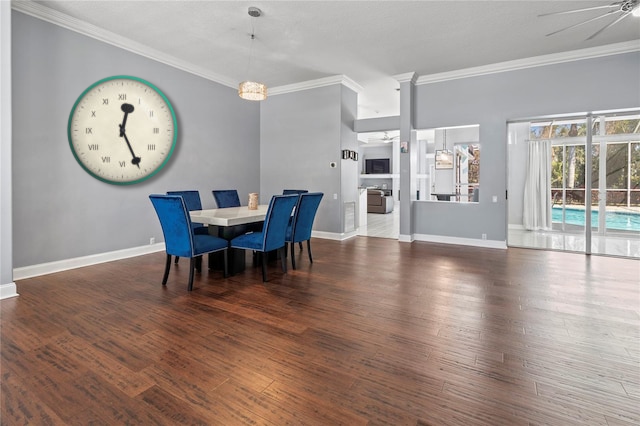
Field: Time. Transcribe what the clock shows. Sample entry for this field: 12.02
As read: 12.26
